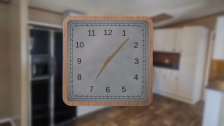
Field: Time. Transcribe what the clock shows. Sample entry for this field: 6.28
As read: 7.07
